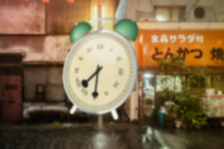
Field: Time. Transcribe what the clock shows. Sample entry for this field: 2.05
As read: 7.30
